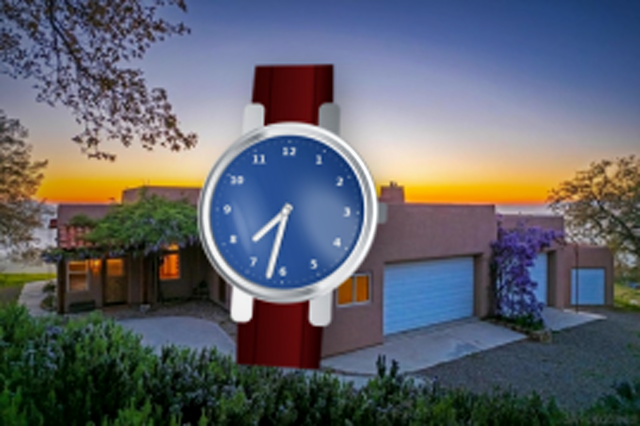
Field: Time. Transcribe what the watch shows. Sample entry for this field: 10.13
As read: 7.32
